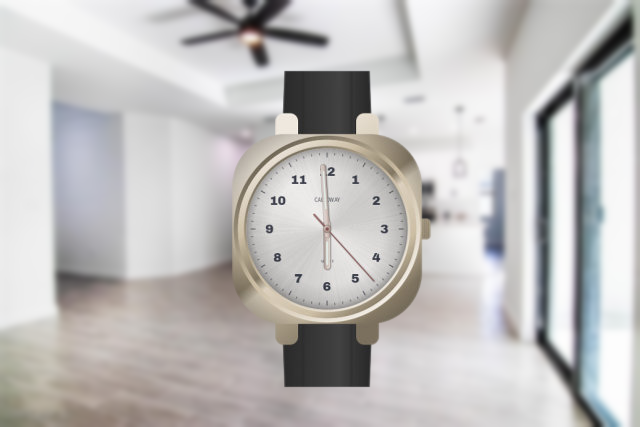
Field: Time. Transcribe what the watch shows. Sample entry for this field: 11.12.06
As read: 5.59.23
